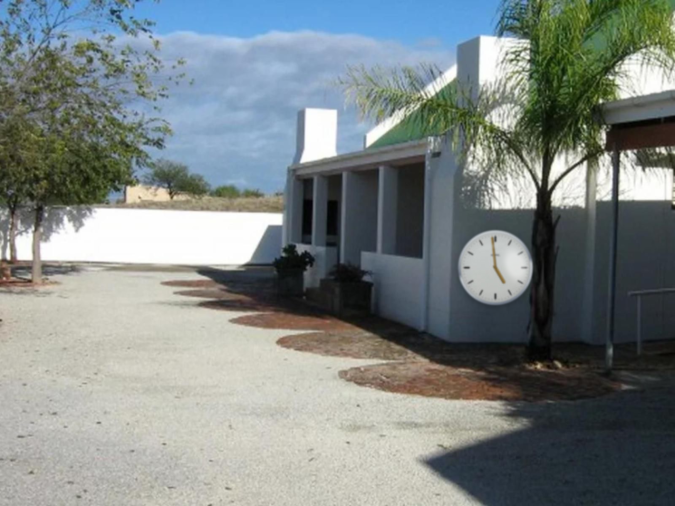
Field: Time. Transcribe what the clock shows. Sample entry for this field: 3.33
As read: 4.59
